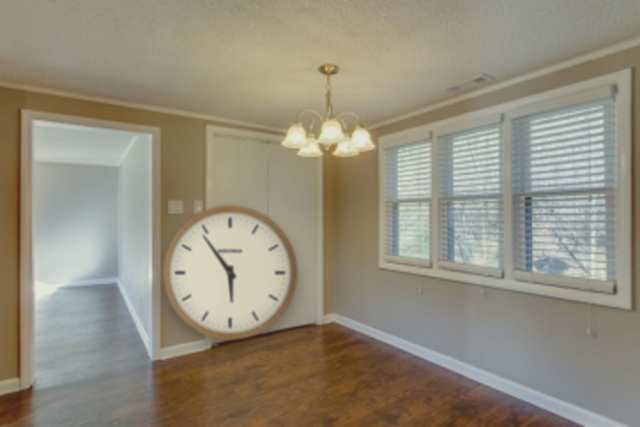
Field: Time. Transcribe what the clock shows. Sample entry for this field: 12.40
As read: 5.54
